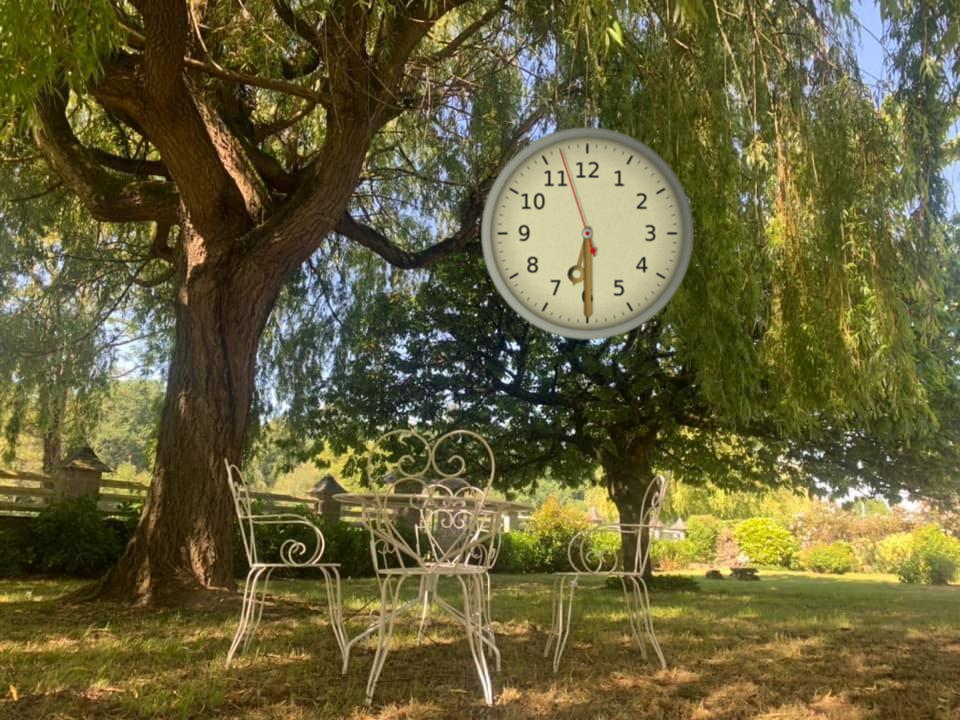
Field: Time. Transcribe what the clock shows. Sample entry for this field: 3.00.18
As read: 6.29.57
